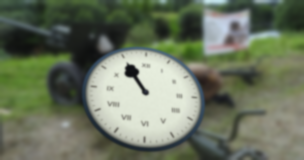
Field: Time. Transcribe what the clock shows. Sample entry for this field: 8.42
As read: 10.55
